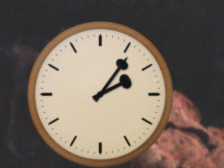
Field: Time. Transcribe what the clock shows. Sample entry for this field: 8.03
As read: 2.06
